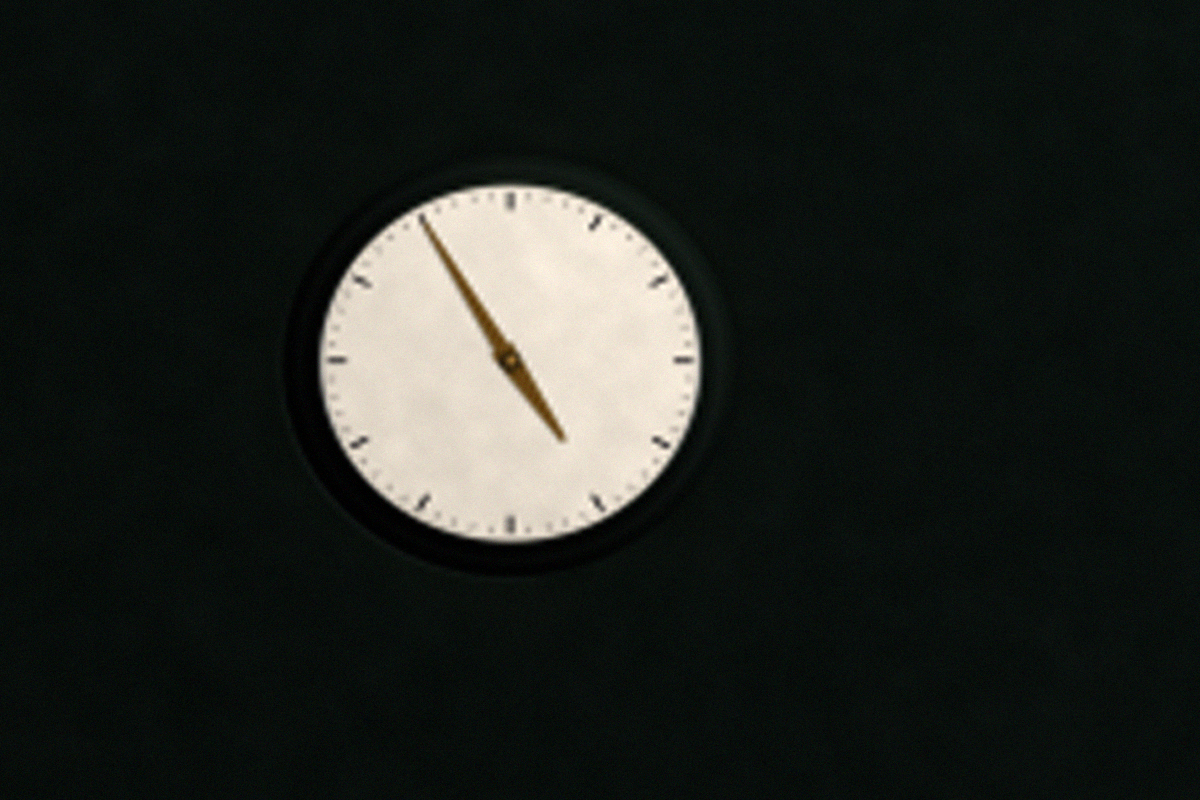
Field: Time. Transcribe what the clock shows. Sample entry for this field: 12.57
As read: 4.55
